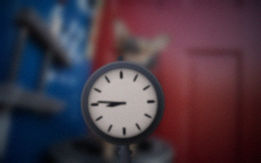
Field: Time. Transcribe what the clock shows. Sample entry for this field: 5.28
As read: 8.46
